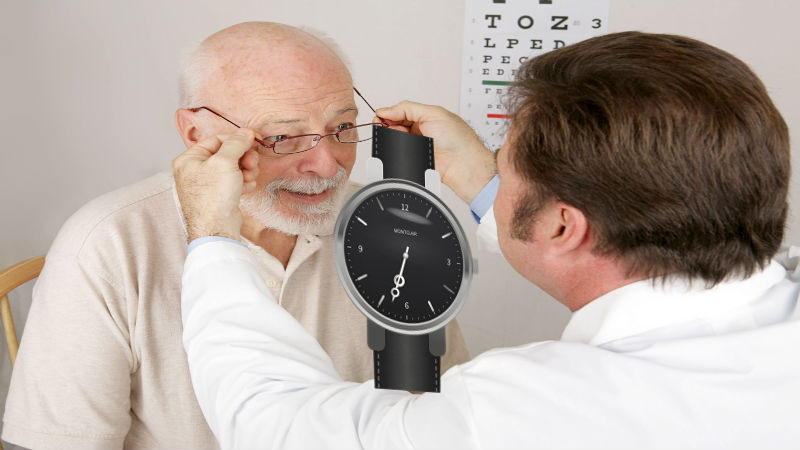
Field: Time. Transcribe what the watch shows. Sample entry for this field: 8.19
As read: 6.33
